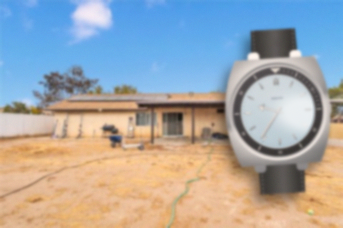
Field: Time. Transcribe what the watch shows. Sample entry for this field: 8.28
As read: 9.36
